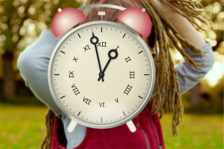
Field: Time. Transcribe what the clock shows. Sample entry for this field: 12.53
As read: 12.58
